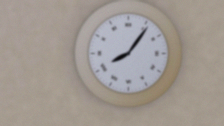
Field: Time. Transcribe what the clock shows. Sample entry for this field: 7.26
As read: 8.06
